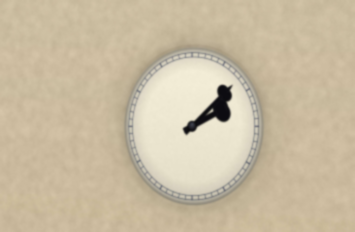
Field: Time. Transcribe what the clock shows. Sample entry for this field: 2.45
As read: 2.08
